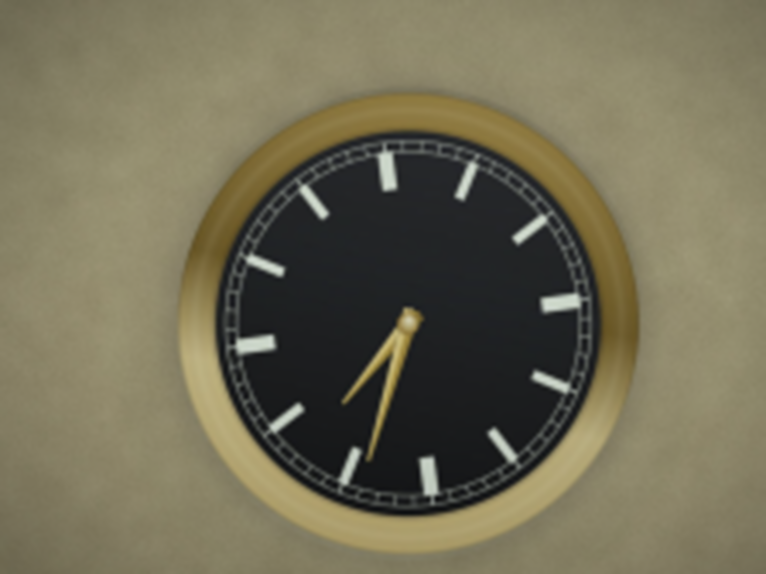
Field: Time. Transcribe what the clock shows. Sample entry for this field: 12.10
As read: 7.34
